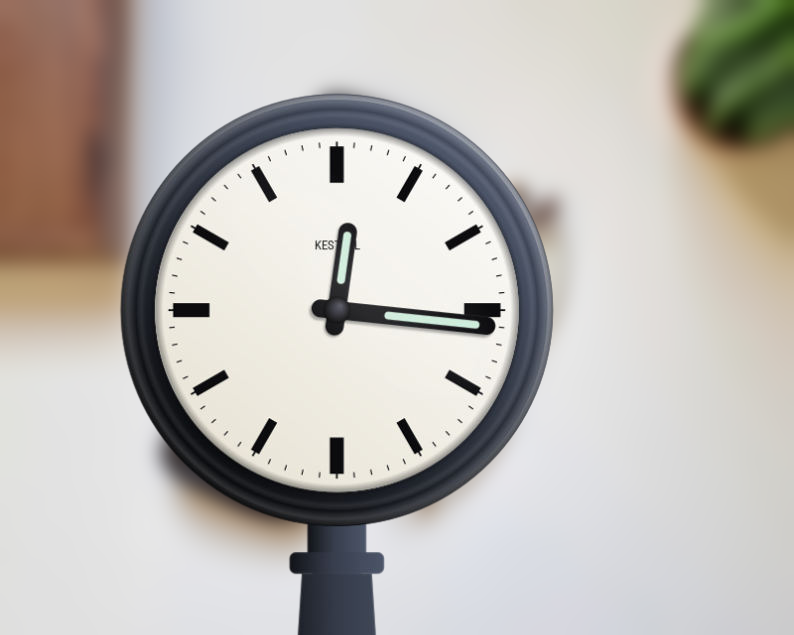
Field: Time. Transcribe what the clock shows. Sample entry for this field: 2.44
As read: 12.16
